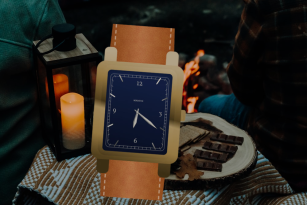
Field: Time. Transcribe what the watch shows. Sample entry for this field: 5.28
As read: 6.21
